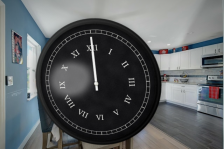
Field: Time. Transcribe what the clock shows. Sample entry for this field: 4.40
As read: 12.00
